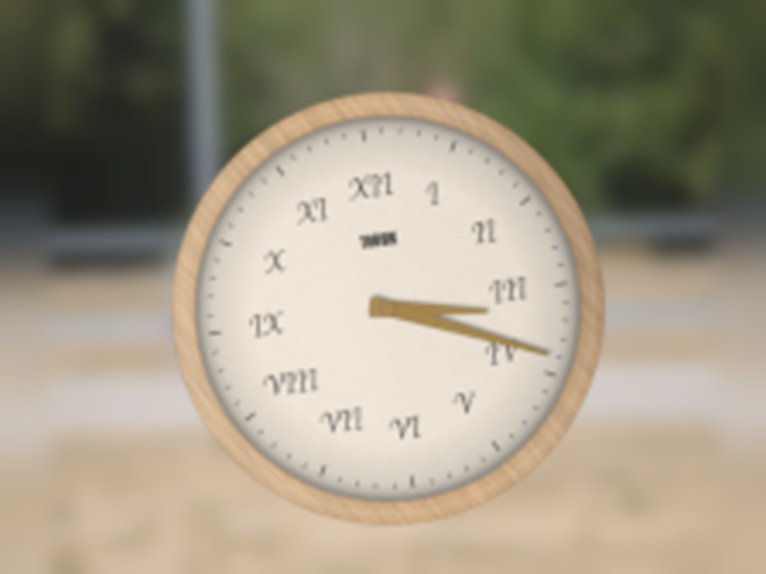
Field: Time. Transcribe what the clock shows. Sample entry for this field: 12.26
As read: 3.19
